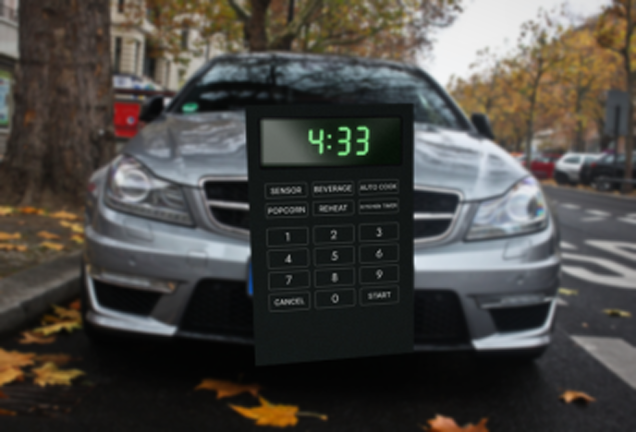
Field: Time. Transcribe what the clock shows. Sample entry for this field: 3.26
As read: 4.33
